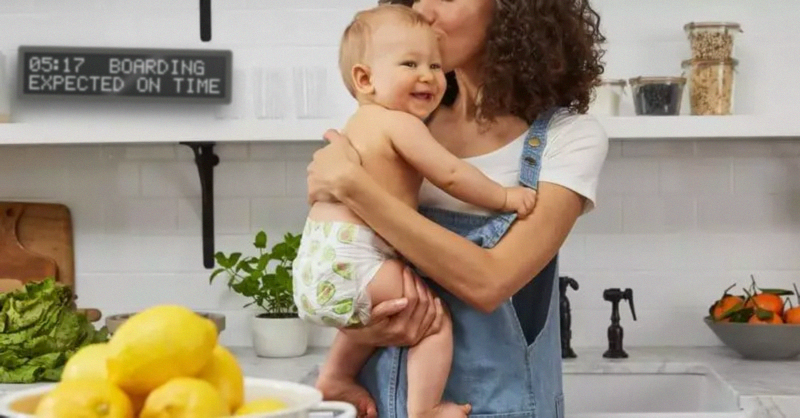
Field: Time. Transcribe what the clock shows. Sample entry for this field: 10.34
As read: 5.17
